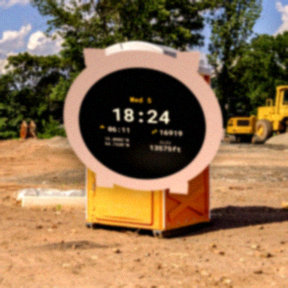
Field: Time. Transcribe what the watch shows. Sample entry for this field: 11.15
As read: 18.24
